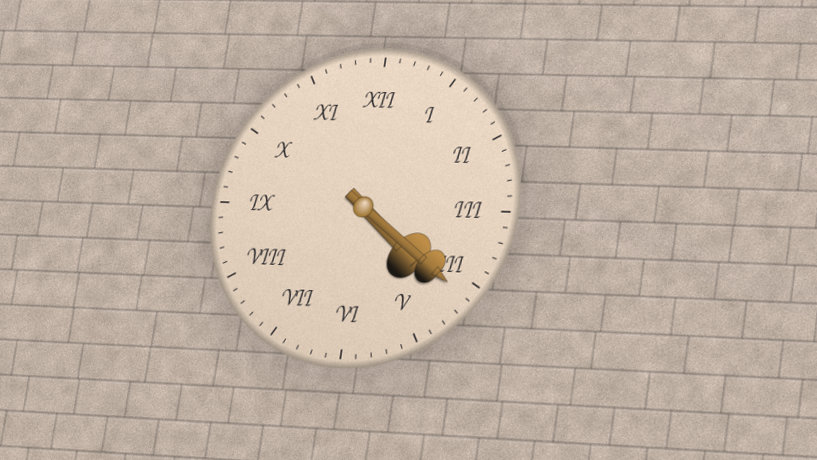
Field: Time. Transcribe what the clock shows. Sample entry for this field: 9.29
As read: 4.21
